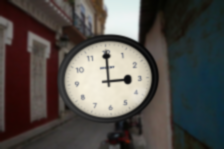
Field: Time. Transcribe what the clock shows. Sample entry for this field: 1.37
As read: 3.00
